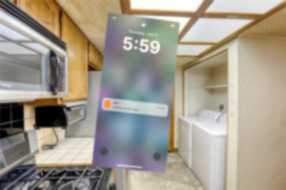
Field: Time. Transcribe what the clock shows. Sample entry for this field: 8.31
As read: 5.59
